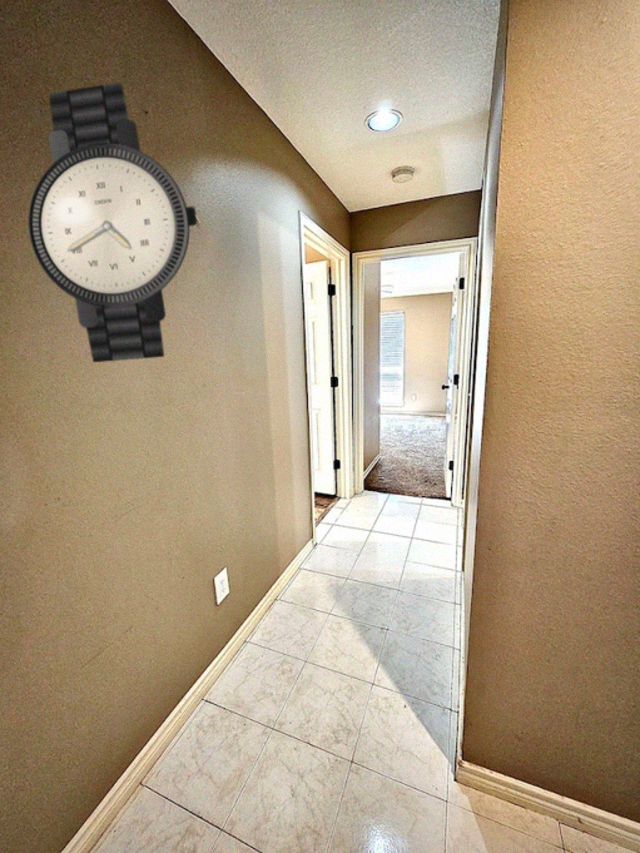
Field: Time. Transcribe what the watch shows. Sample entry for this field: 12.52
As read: 4.41
